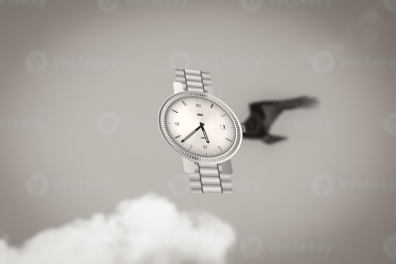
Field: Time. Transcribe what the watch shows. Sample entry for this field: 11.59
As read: 5.38
